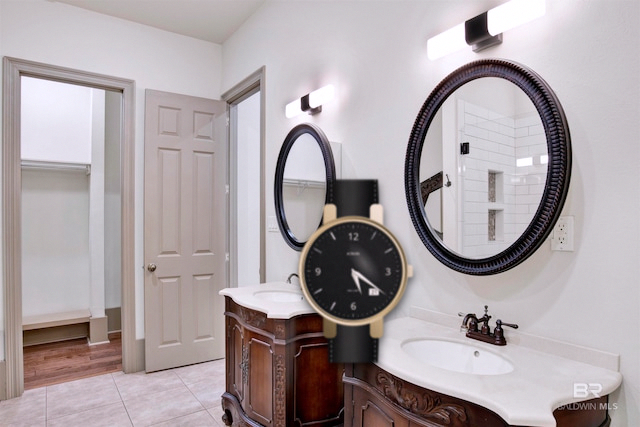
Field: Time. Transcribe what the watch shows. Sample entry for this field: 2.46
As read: 5.21
